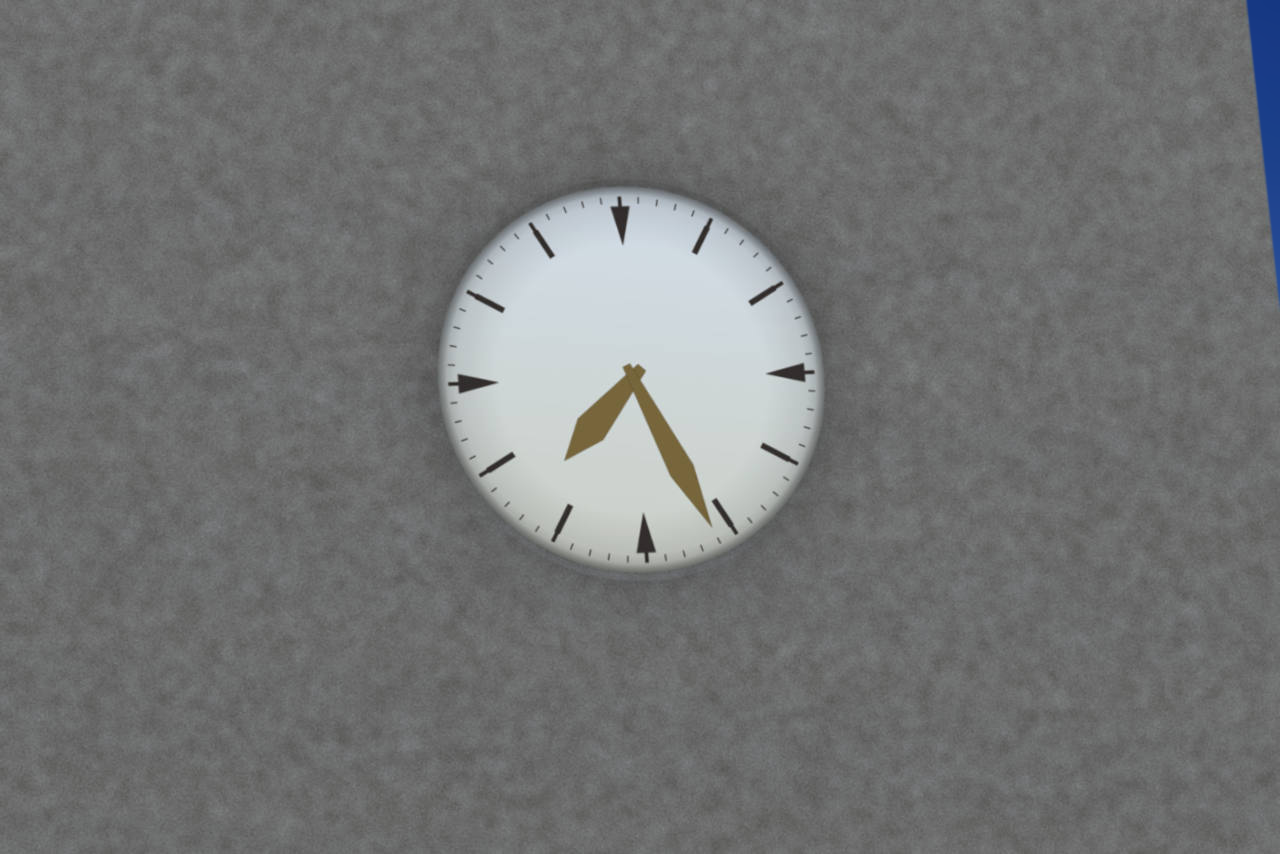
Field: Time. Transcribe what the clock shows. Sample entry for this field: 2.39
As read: 7.26
